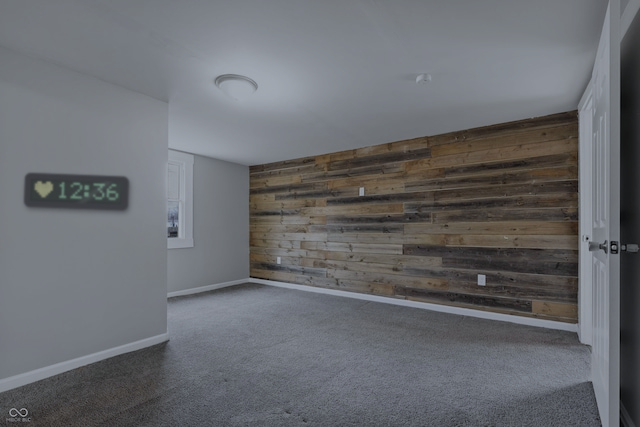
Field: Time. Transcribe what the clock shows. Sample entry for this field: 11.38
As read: 12.36
